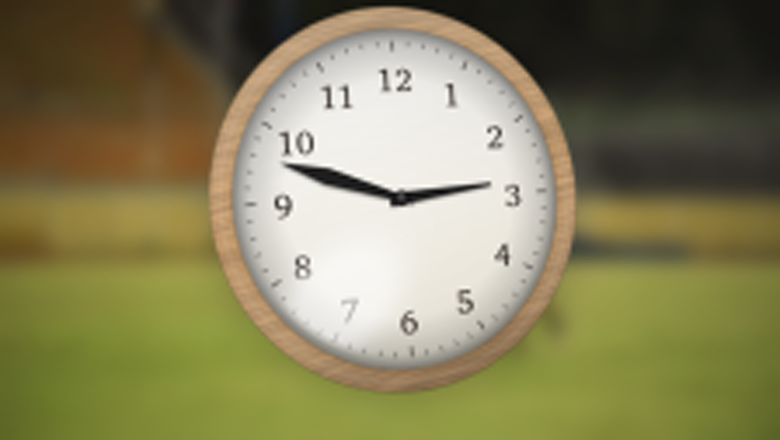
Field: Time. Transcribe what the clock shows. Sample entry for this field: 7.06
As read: 2.48
